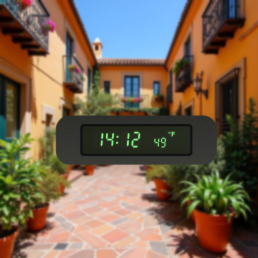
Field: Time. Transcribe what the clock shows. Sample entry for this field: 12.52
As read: 14.12
